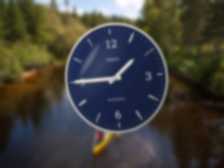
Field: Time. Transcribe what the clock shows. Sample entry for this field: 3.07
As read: 1.45
